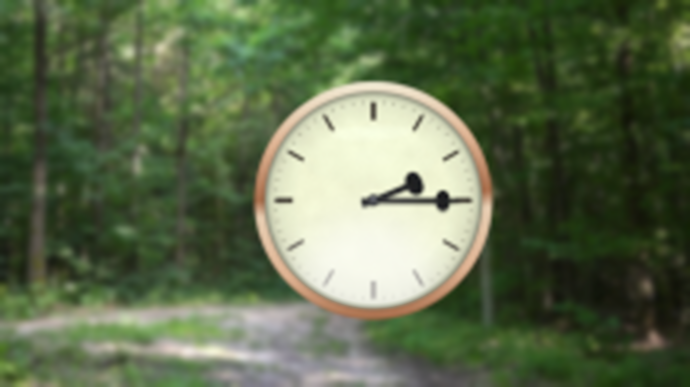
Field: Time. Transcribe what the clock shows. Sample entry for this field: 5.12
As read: 2.15
